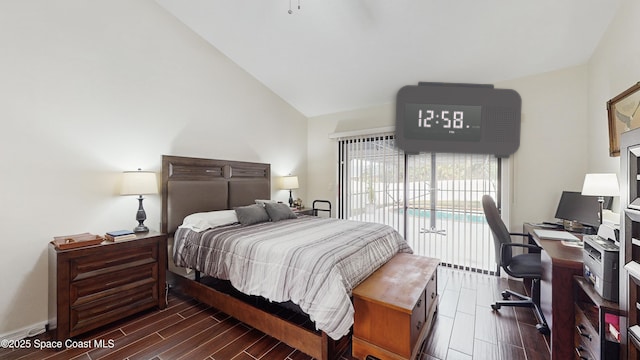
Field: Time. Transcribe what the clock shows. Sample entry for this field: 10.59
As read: 12.58
